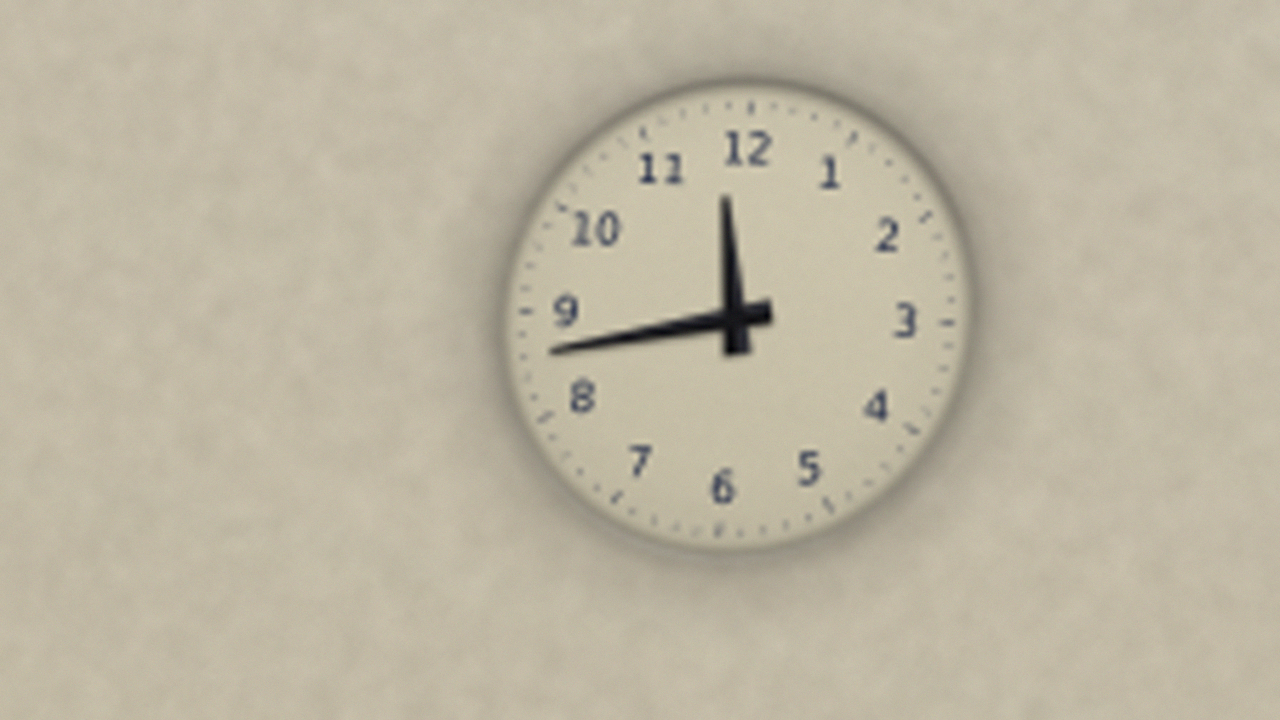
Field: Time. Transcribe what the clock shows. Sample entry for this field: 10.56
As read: 11.43
